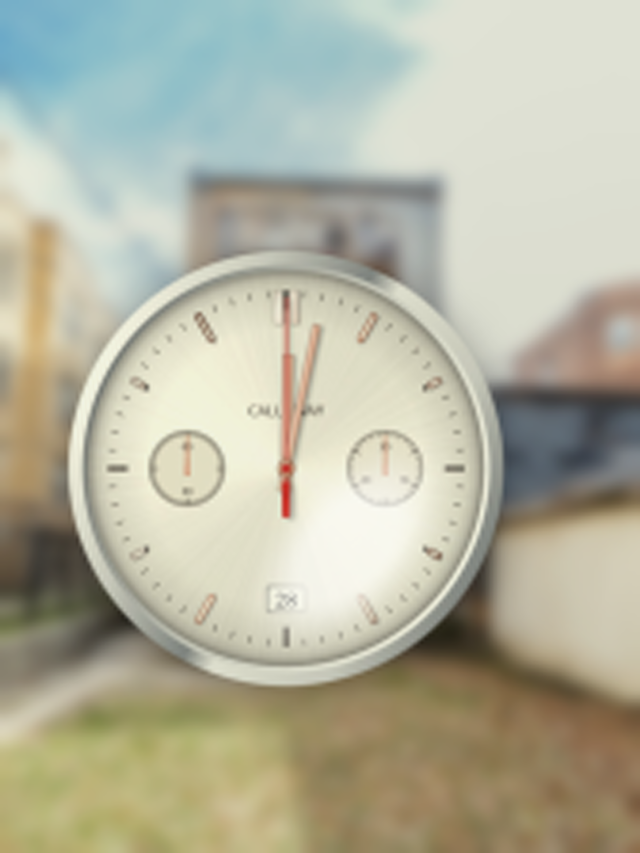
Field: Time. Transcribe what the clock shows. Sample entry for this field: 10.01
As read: 12.02
